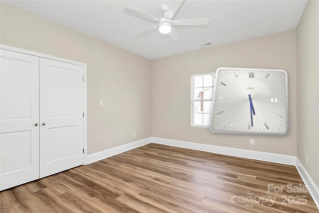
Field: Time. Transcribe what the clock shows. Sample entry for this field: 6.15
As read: 5.29
